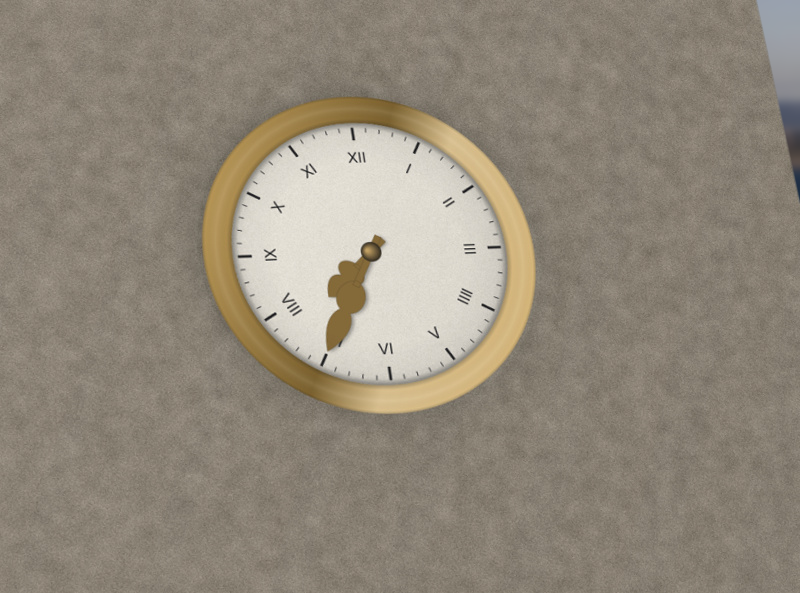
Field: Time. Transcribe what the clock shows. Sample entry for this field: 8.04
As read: 7.35
